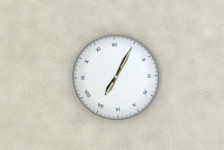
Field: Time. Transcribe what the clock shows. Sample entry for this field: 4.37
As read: 7.05
